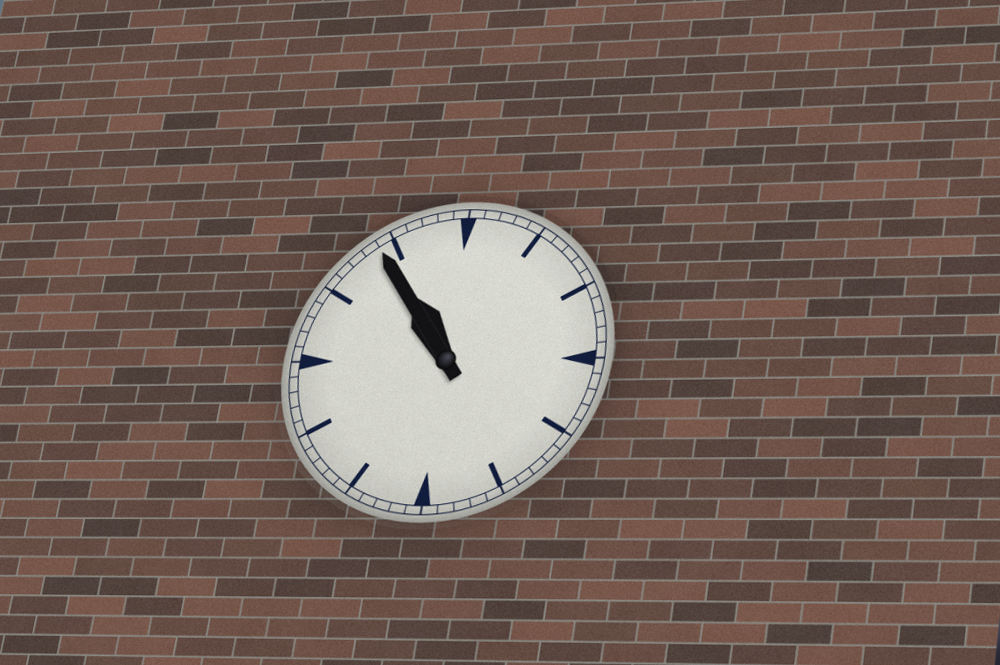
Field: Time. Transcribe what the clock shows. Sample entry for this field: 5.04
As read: 10.54
